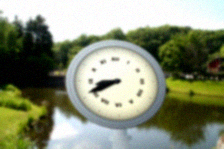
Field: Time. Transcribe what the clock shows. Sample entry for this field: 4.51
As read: 8.41
